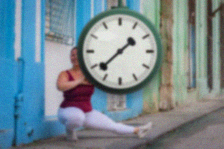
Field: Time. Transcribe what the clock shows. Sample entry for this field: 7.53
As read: 1.38
